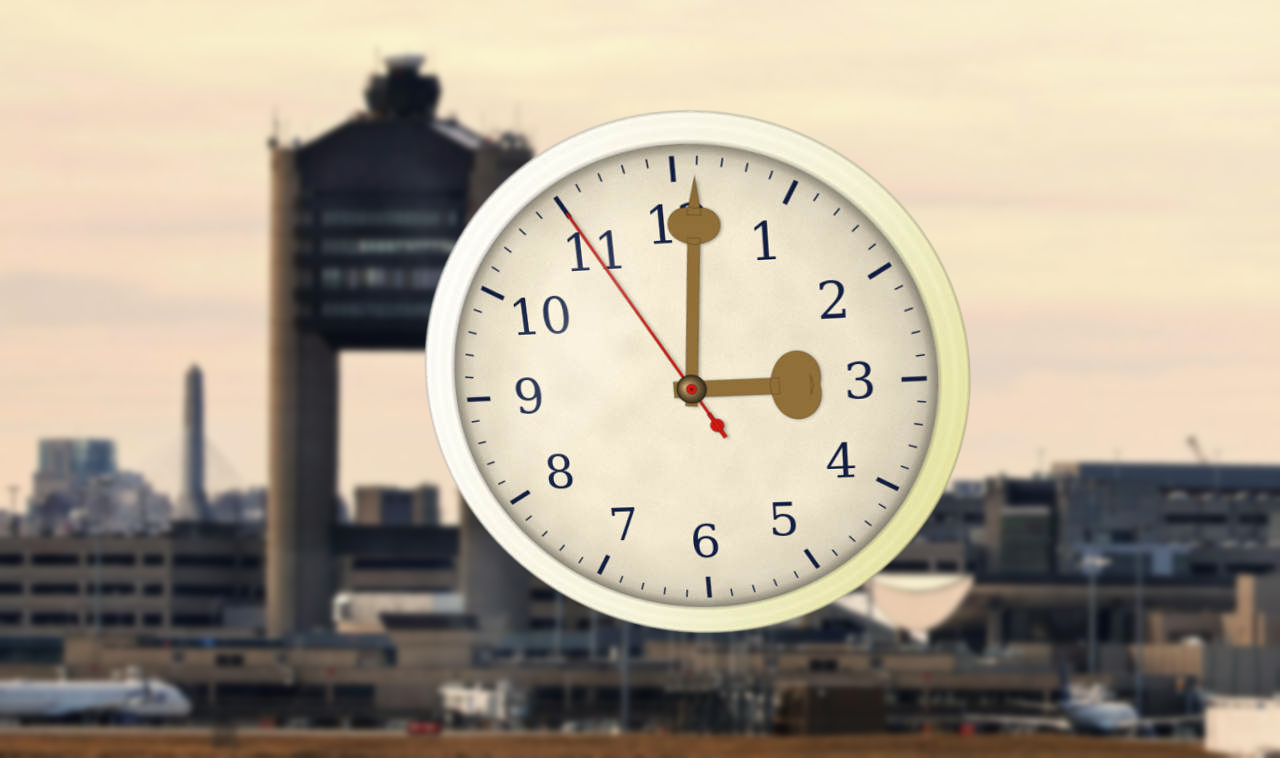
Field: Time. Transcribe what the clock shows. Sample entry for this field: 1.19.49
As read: 3.00.55
